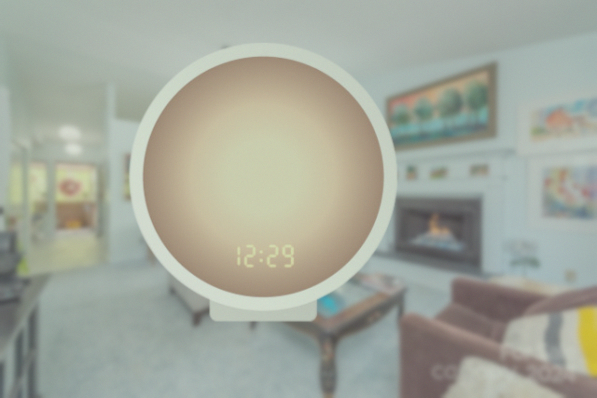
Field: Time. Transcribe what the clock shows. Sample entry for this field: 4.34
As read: 12.29
